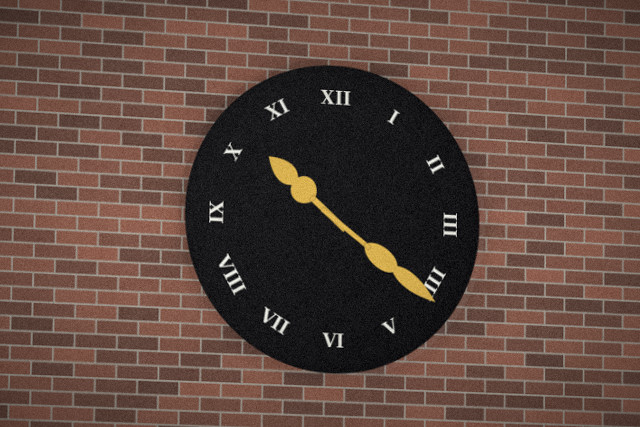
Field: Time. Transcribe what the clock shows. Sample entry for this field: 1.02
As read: 10.21
